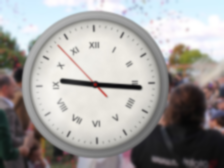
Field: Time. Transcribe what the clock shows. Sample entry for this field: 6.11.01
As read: 9.15.53
